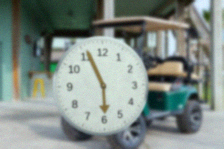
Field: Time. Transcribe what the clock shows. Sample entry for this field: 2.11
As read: 5.56
